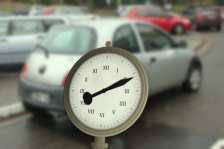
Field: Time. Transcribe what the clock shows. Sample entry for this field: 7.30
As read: 8.11
